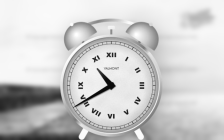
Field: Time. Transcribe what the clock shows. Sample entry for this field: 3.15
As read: 10.40
